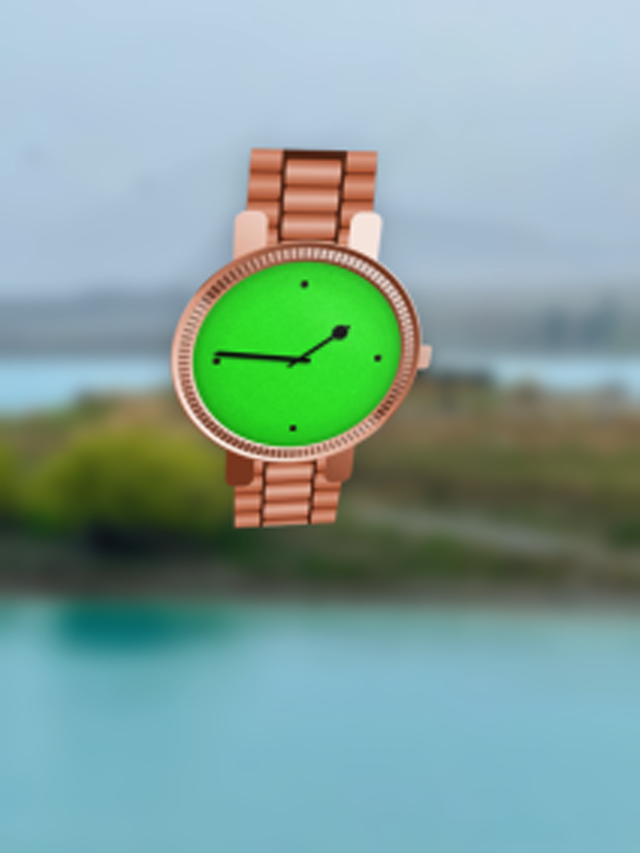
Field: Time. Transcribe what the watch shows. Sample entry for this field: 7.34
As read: 1.46
